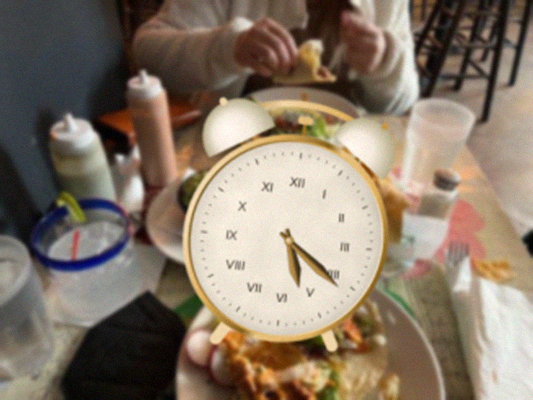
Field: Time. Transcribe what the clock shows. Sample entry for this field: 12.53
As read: 5.21
